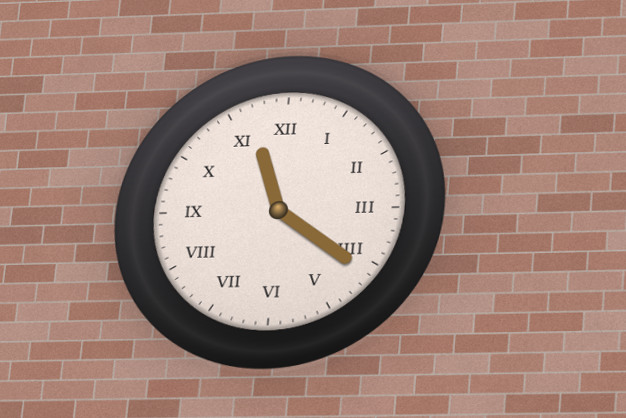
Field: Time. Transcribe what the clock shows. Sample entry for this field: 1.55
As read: 11.21
